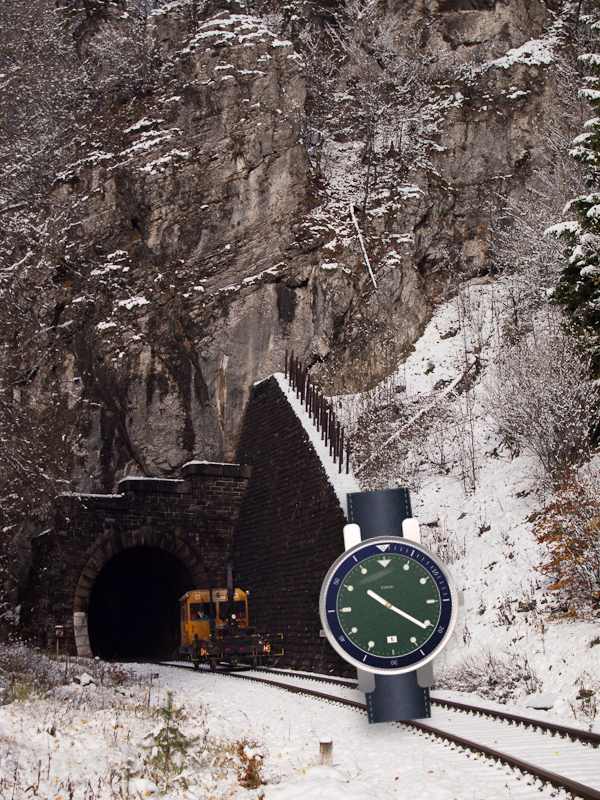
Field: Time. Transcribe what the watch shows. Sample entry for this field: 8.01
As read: 10.21
